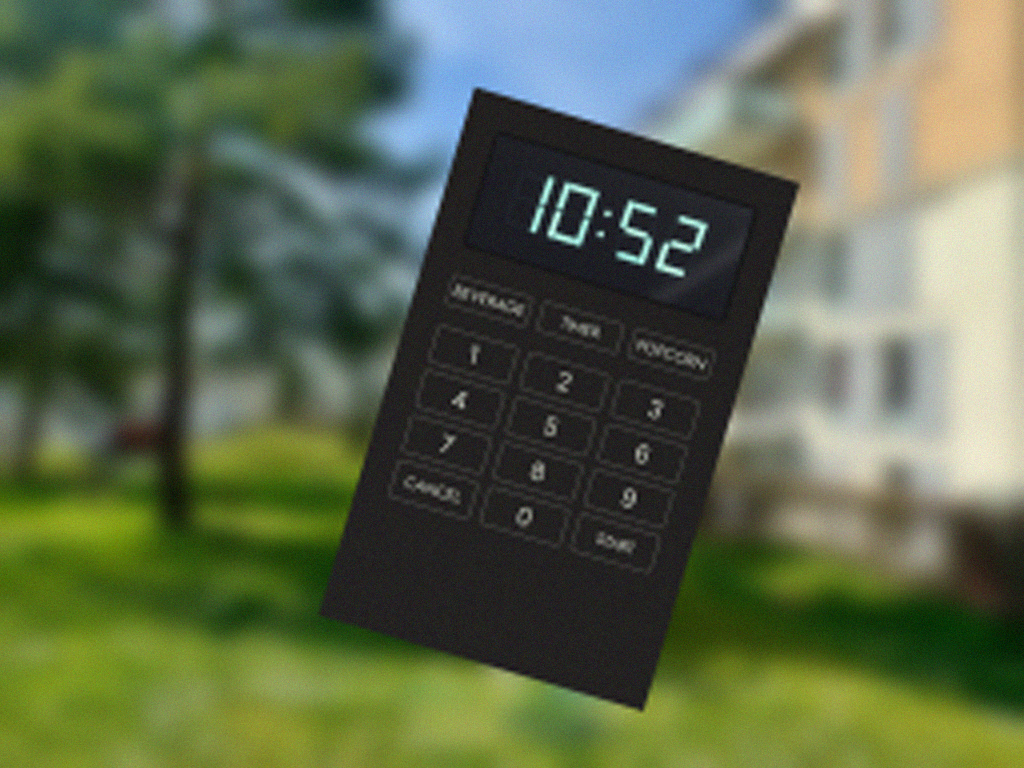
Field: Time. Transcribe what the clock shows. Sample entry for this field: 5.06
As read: 10.52
